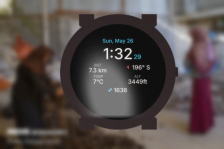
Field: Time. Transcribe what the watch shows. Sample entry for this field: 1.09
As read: 1.32
